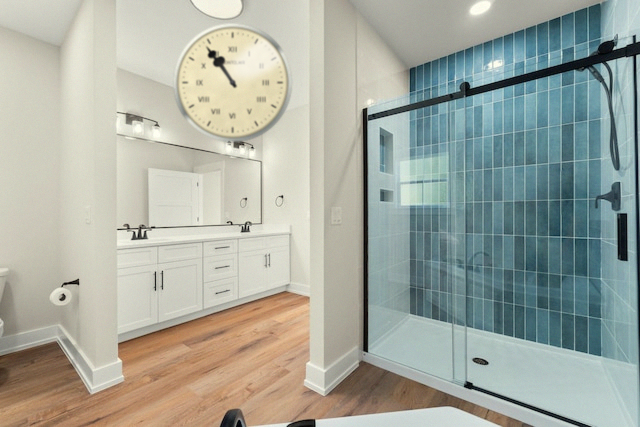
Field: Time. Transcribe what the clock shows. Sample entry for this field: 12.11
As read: 10.54
